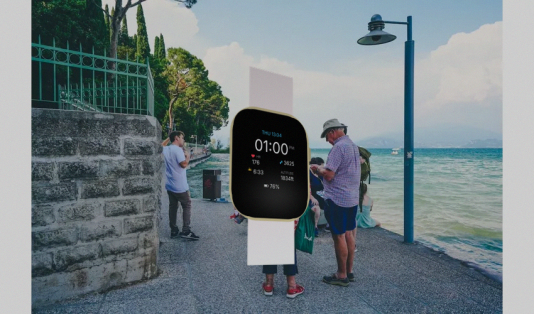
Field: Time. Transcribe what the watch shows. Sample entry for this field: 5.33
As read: 1.00
